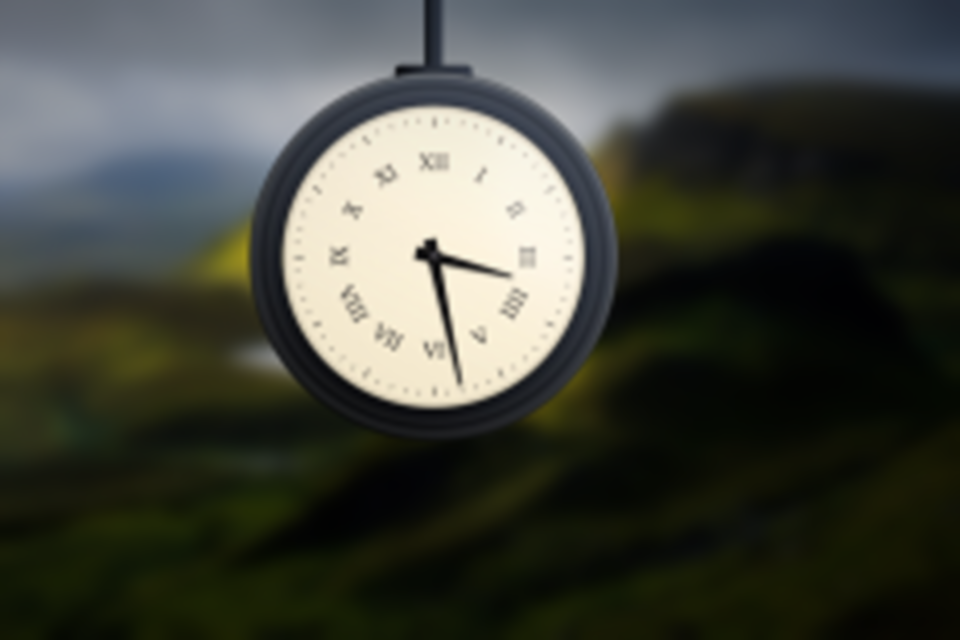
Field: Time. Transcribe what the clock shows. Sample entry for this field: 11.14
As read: 3.28
